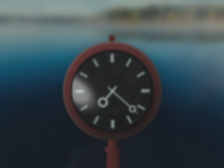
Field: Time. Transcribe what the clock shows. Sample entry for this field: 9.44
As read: 7.22
